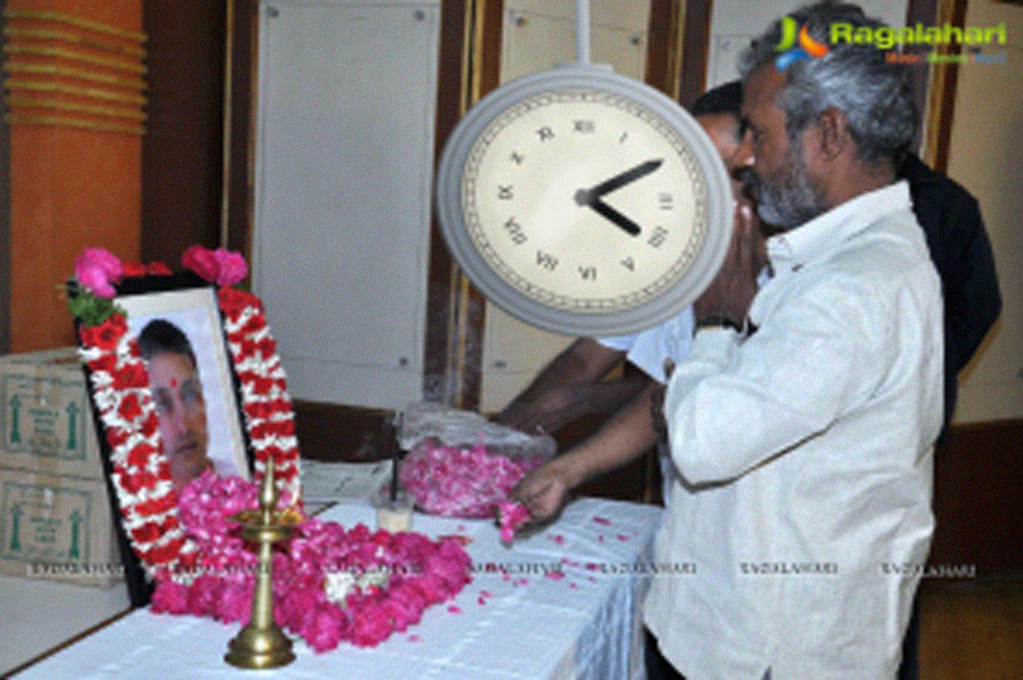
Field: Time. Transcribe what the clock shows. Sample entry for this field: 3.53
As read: 4.10
